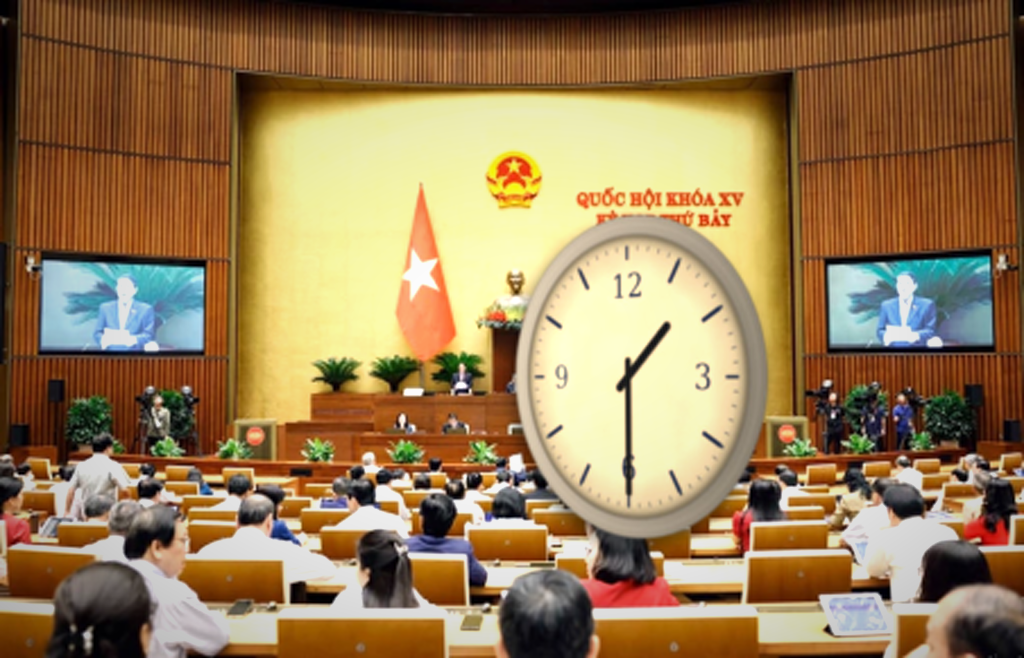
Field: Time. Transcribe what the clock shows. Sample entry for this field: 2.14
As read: 1.30
